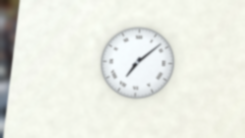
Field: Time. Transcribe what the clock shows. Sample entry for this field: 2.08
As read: 7.08
